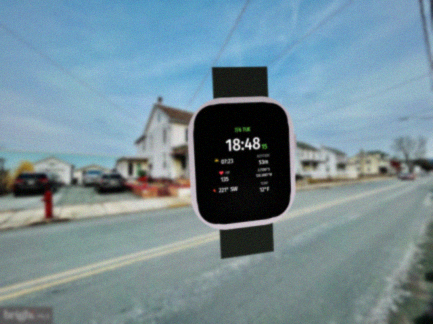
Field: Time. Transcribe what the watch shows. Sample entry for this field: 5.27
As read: 18.48
